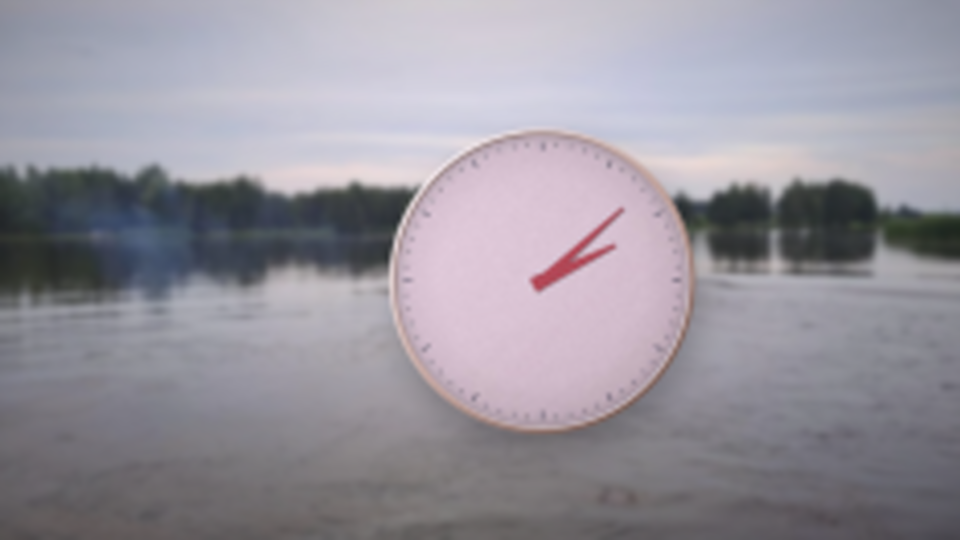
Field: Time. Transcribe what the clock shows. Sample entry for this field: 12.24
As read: 2.08
